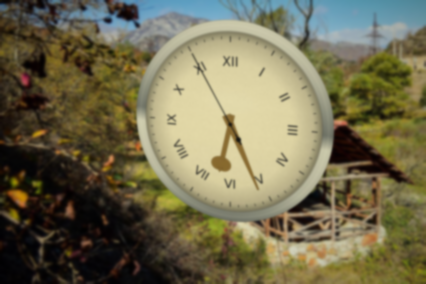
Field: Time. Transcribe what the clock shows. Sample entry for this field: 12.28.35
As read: 6.25.55
